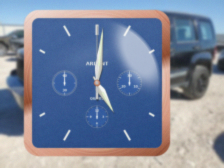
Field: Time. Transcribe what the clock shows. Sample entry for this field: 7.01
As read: 5.01
